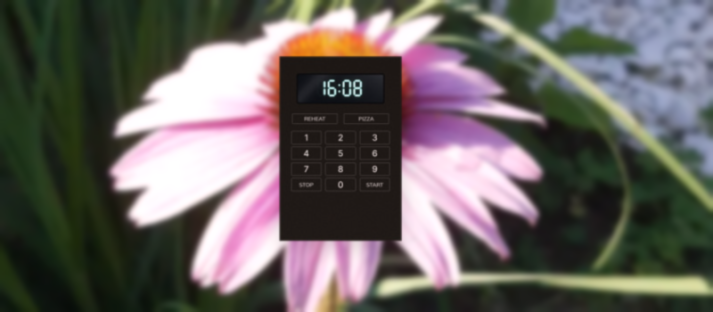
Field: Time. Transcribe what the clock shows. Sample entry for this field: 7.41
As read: 16.08
